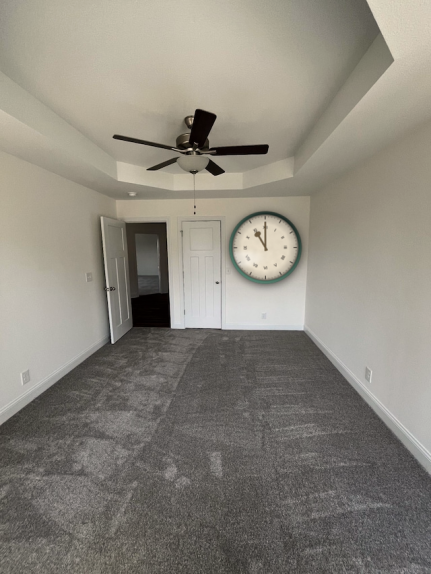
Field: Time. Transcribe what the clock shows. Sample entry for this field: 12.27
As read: 11.00
